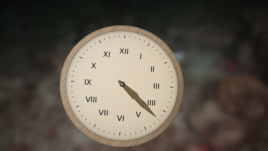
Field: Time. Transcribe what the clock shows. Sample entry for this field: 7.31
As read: 4.22
